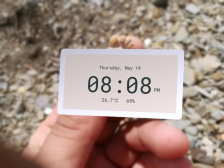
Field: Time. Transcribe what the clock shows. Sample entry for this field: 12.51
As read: 8.08
